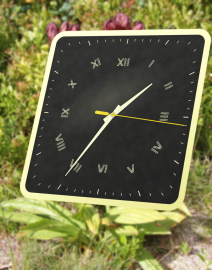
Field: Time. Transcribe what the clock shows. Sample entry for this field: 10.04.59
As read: 1.35.16
